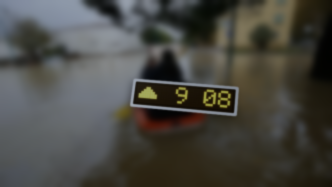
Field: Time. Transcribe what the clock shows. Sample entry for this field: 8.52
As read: 9.08
